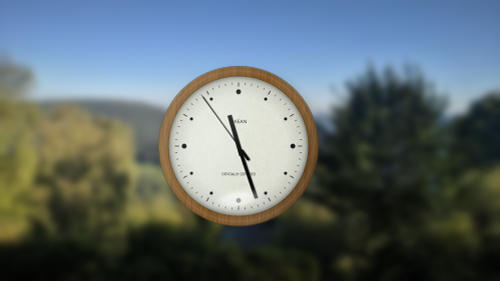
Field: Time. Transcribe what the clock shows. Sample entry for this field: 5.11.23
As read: 11.26.54
